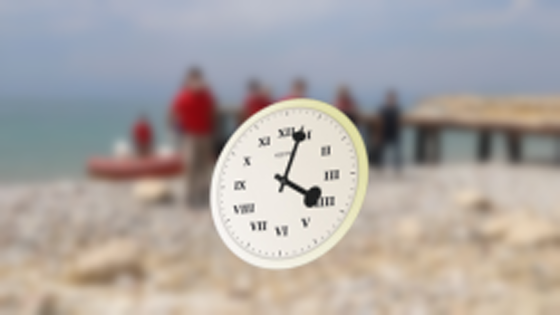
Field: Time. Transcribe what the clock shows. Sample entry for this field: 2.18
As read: 4.03
